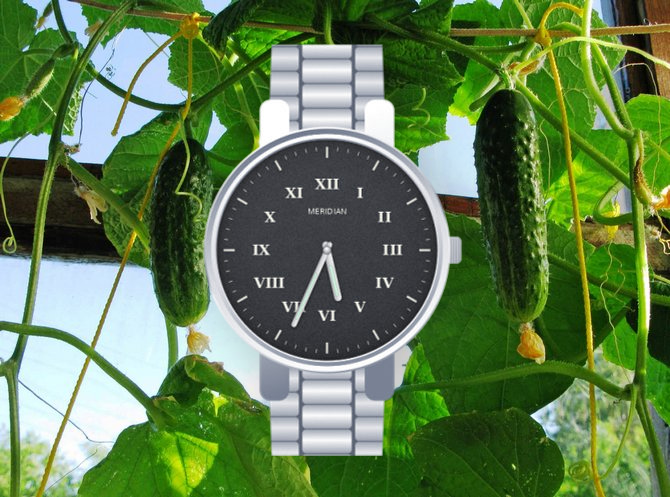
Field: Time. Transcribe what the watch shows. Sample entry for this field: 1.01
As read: 5.34
